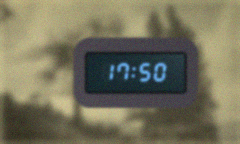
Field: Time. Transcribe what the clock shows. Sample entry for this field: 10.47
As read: 17.50
